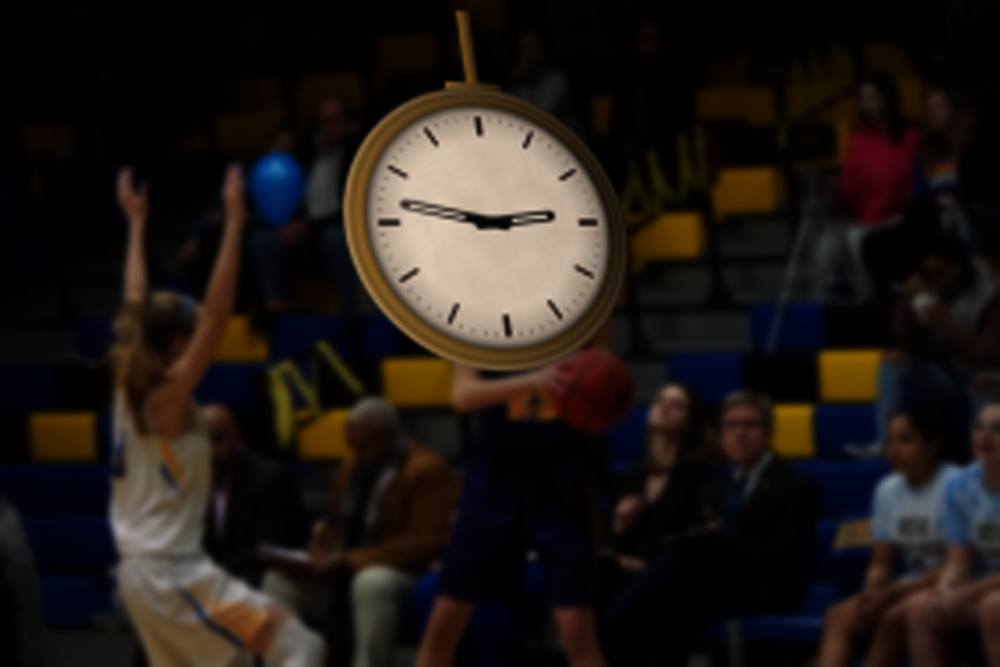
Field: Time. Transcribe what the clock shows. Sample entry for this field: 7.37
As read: 2.47
